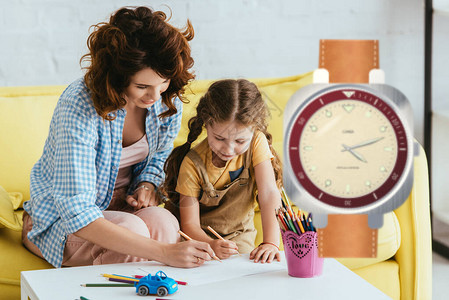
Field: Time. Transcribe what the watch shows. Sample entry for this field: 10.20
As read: 4.12
